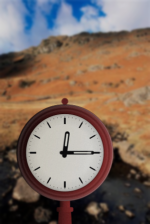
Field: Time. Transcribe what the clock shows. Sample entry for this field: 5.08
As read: 12.15
